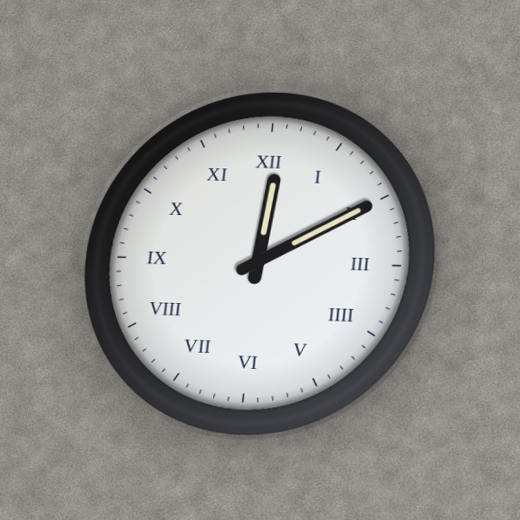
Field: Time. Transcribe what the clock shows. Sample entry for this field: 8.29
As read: 12.10
